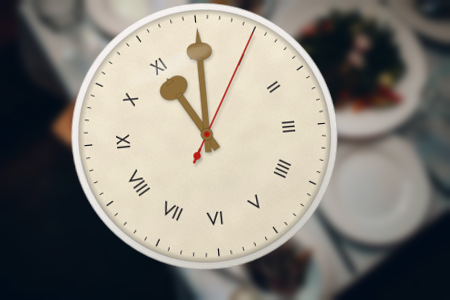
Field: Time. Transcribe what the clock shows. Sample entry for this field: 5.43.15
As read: 11.00.05
